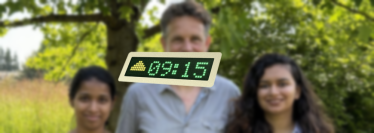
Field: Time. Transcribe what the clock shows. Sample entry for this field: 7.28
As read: 9.15
